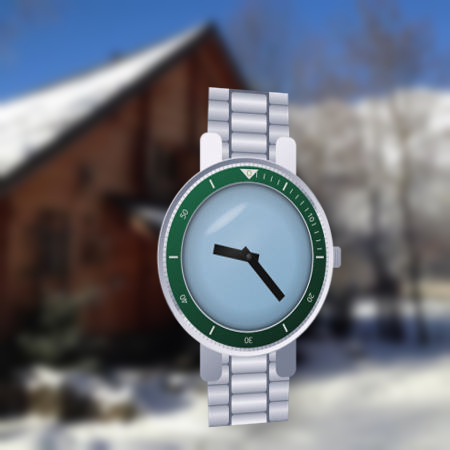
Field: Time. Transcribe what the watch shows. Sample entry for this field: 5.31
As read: 9.23
